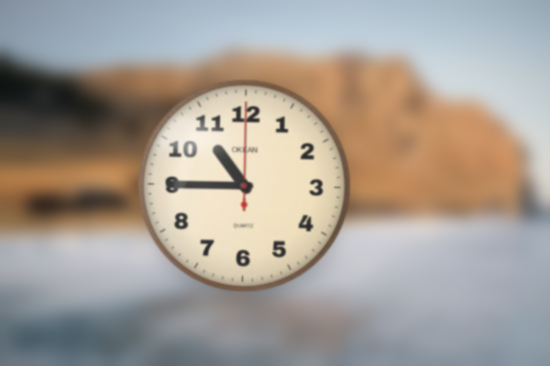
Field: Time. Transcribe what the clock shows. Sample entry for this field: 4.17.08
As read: 10.45.00
